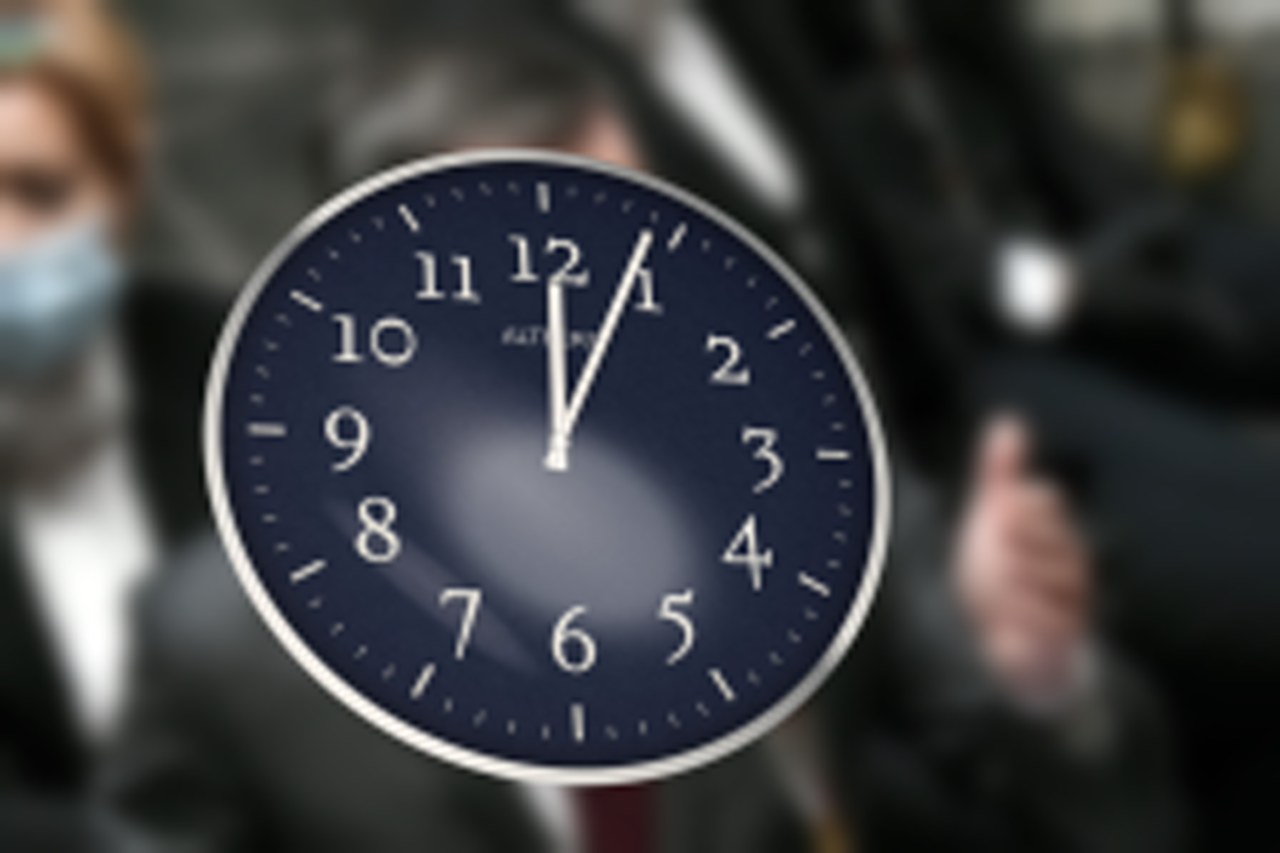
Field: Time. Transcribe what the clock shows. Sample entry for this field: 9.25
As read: 12.04
